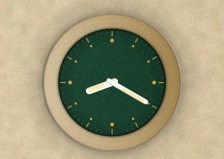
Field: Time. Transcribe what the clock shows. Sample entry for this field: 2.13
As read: 8.20
